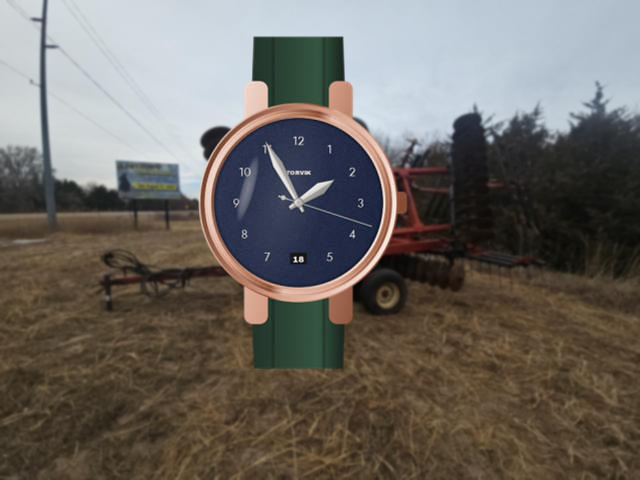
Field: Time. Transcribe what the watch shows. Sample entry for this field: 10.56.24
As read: 1.55.18
